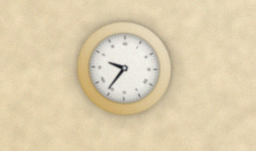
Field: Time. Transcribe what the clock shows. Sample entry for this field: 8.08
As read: 9.36
